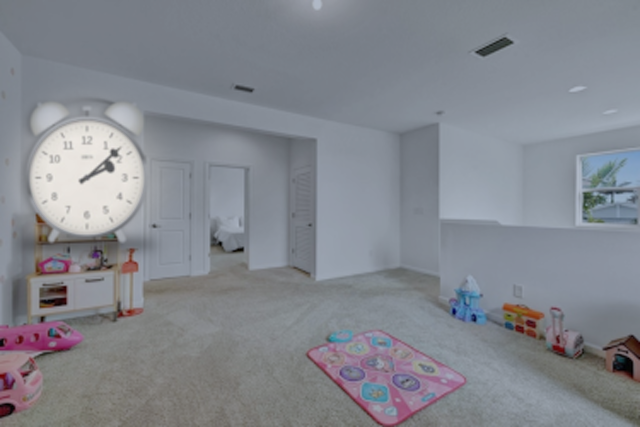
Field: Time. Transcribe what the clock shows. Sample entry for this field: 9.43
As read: 2.08
